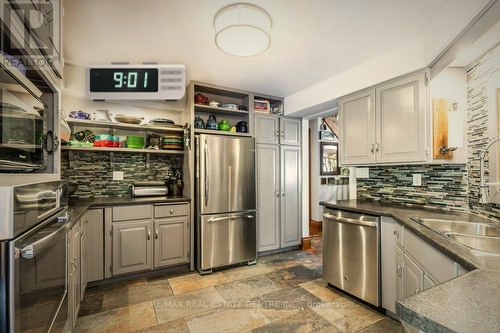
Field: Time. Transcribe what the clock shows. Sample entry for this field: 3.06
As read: 9.01
